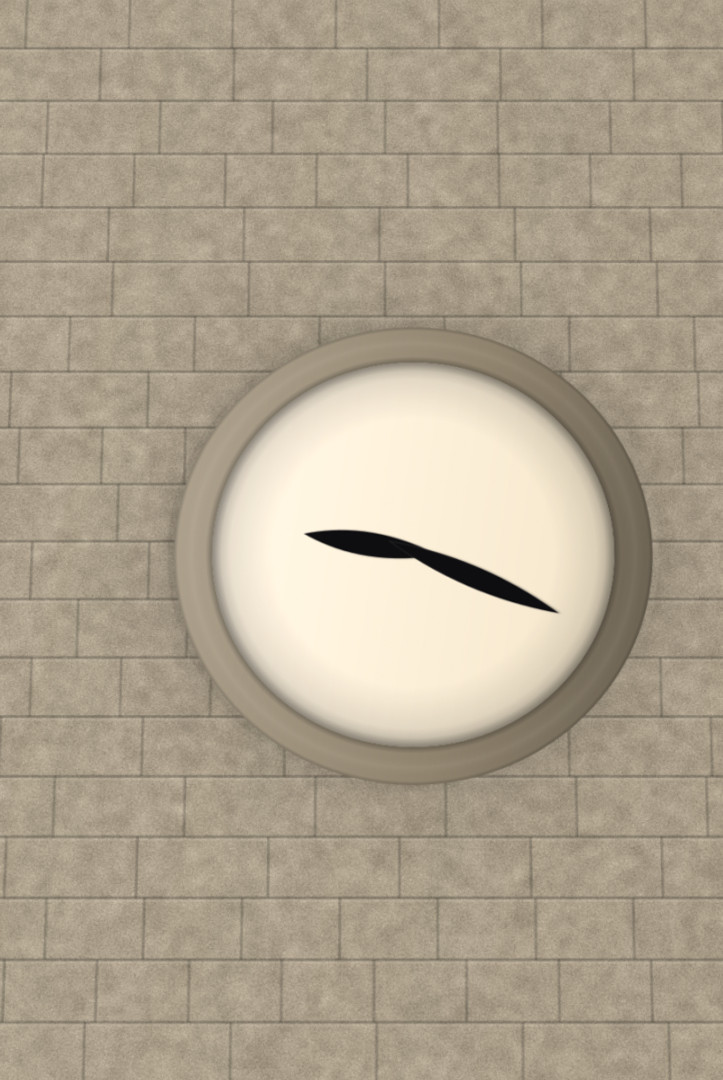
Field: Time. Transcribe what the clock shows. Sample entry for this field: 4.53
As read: 9.19
